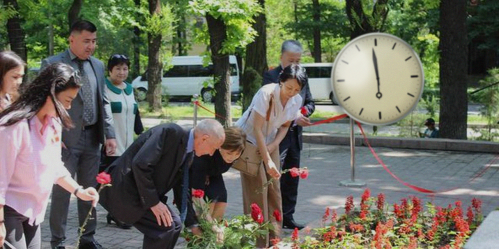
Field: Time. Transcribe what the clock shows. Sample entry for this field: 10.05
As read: 5.59
